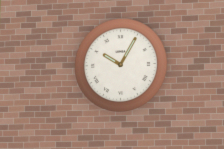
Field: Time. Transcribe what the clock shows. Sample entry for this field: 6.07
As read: 10.05
